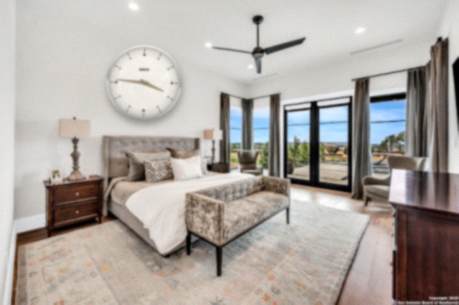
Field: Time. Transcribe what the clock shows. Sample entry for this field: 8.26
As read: 3.46
